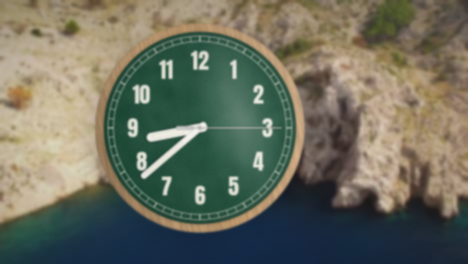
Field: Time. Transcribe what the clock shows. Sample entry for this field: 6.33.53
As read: 8.38.15
